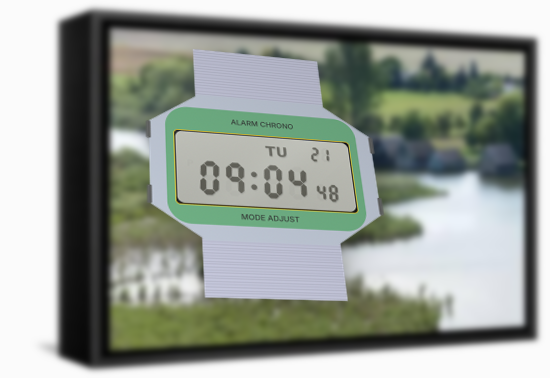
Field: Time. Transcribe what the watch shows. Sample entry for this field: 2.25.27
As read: 9.04.48
